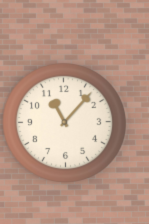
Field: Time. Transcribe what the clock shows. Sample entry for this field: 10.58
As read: 11.07
